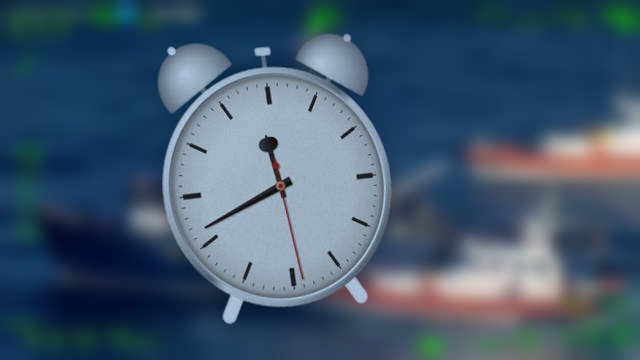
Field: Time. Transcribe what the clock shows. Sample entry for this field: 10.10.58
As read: 11.41.29
